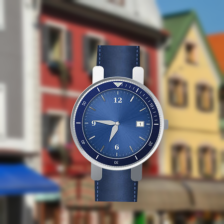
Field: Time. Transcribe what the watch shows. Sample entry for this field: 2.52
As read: 6.46
